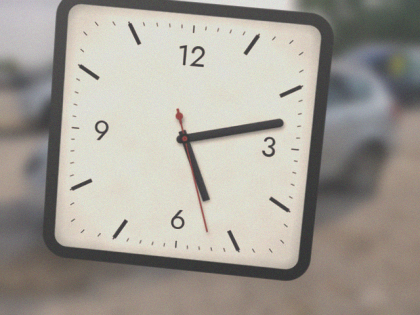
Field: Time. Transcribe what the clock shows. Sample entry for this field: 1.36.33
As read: 5.12.27
